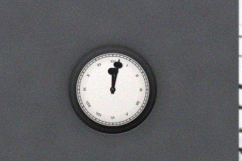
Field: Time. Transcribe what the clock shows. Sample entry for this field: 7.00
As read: 12.02
